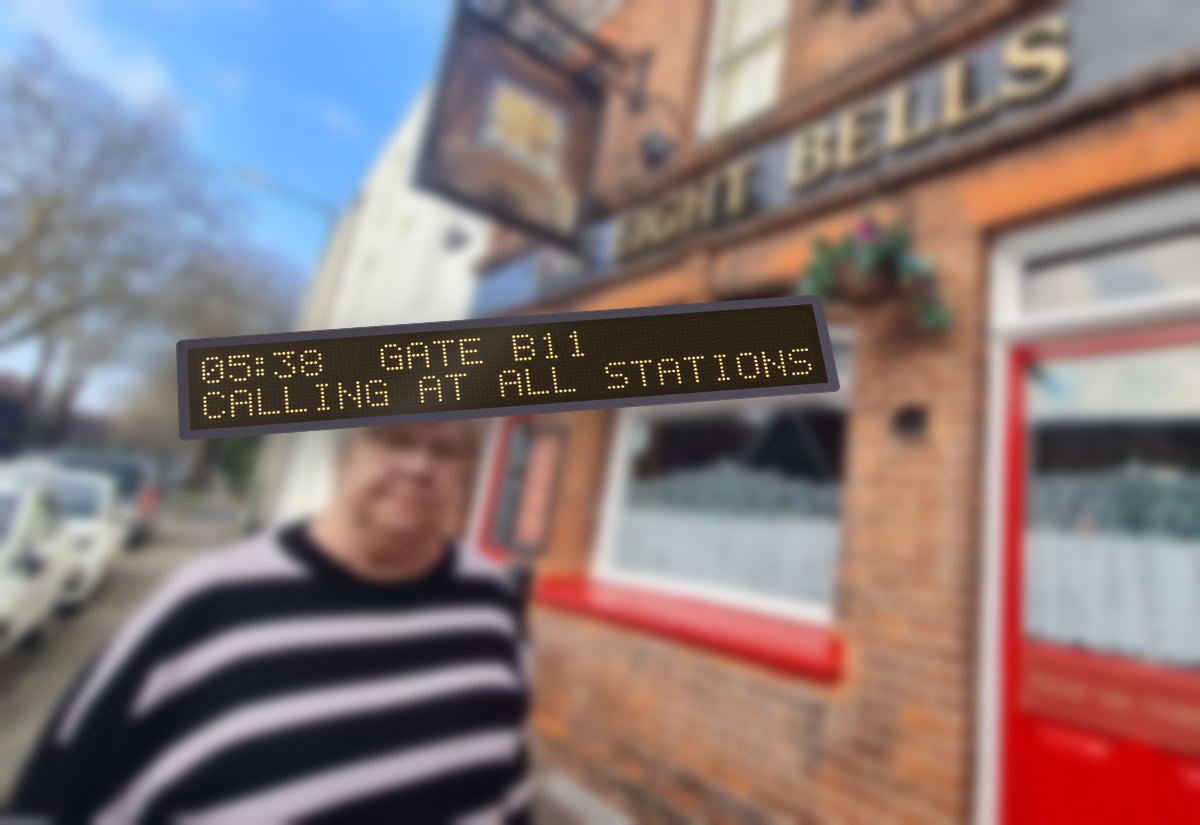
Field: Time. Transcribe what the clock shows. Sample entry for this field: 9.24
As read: 5.38
